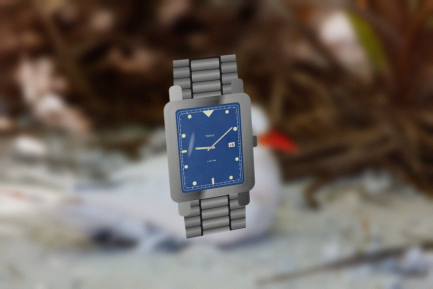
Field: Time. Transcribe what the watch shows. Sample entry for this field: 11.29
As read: 9.09
